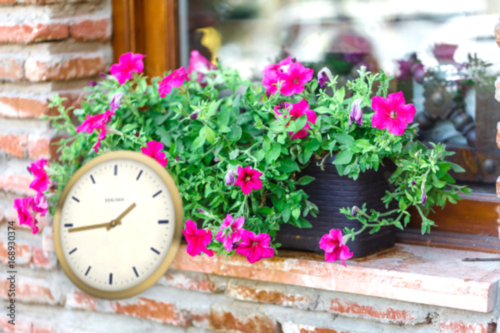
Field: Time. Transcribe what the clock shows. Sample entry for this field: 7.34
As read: 1.44
